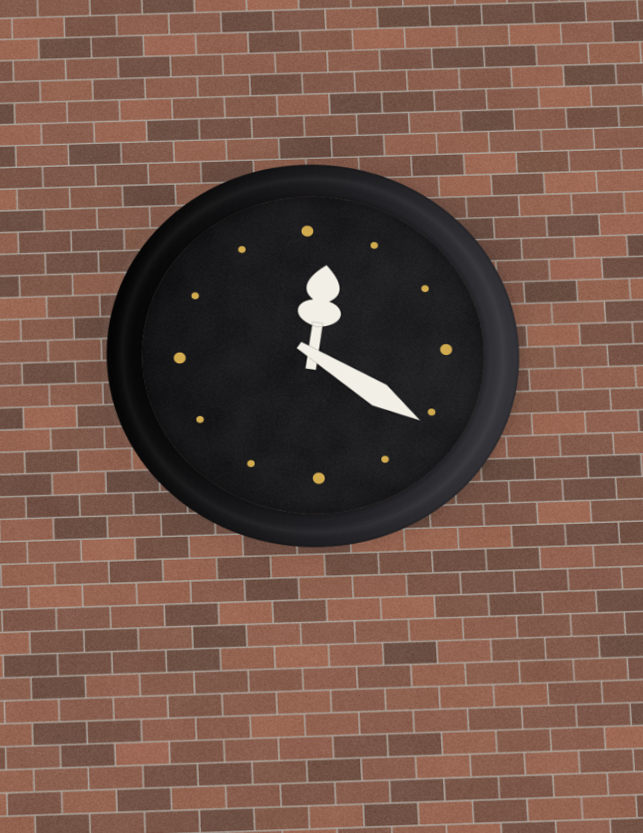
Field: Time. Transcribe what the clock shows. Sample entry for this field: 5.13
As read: 12.21
